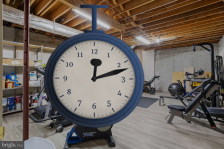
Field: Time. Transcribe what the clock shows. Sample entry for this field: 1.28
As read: 12.12
